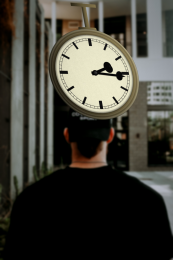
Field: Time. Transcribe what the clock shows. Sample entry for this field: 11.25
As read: 2.16
